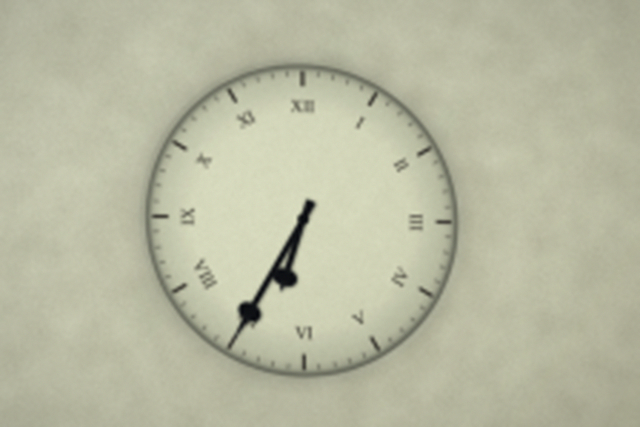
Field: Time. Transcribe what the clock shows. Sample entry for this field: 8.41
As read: 6.35
